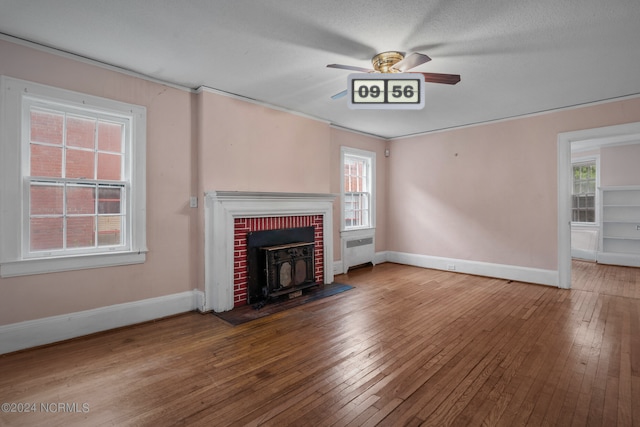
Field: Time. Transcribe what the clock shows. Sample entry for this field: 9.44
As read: 9.56
